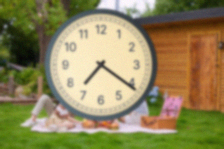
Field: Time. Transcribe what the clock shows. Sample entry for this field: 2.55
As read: 7.21
